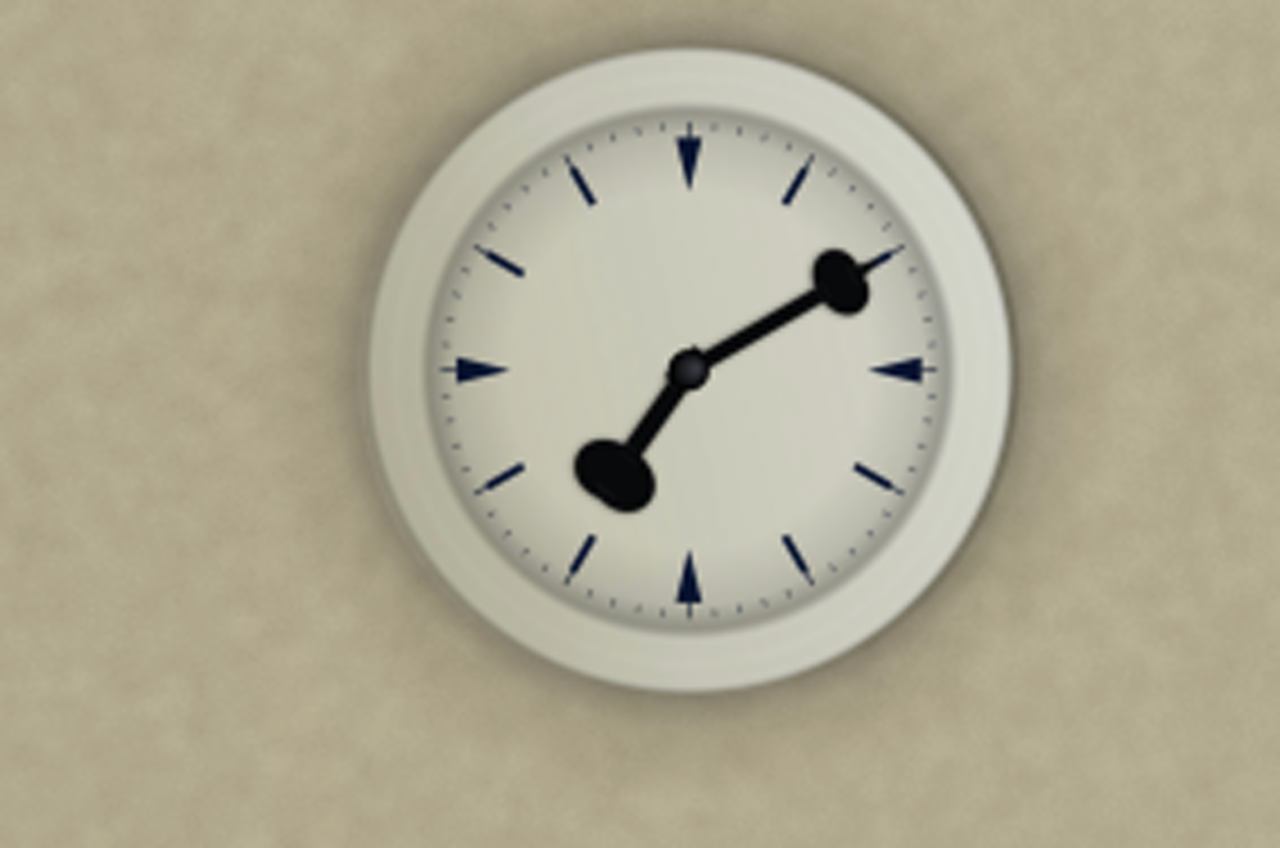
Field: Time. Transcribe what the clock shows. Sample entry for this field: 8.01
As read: 7.10
